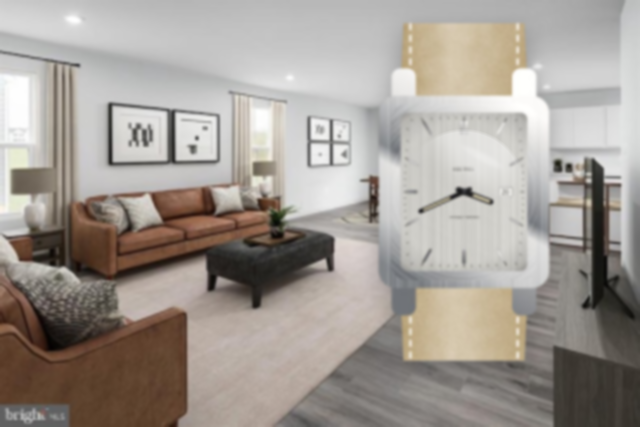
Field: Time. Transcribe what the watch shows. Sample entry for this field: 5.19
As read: 3.41
